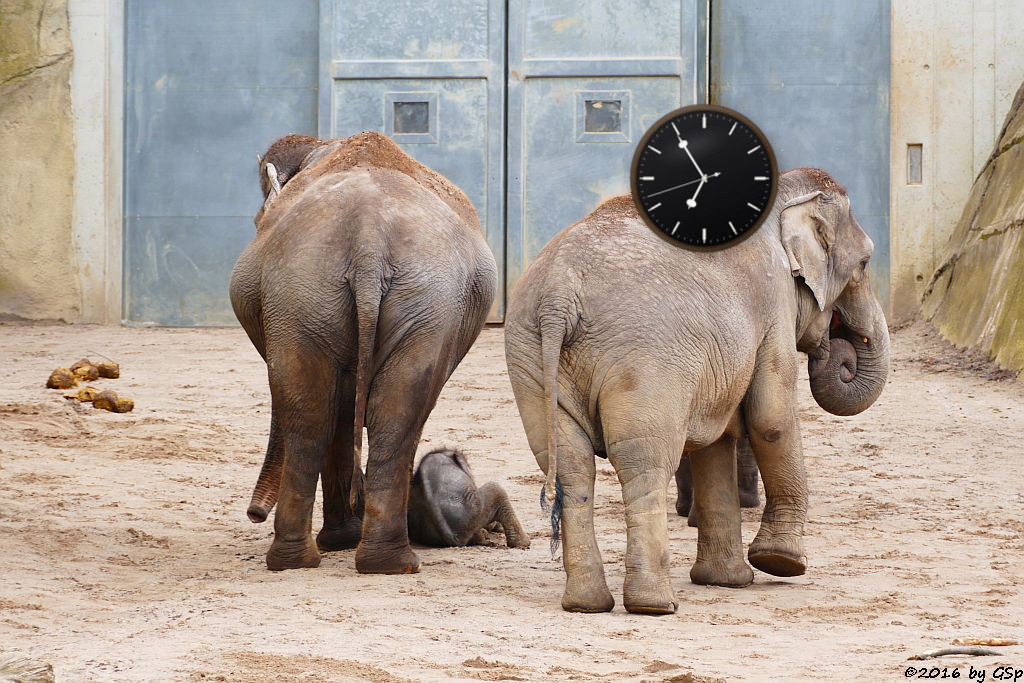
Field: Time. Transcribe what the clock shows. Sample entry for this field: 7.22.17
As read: 6.54.42
